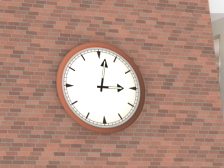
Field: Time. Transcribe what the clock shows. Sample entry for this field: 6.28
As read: 3.02
